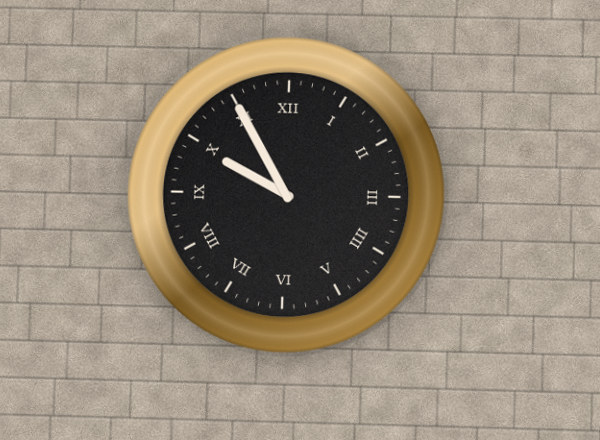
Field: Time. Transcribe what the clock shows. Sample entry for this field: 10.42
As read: 9.55
